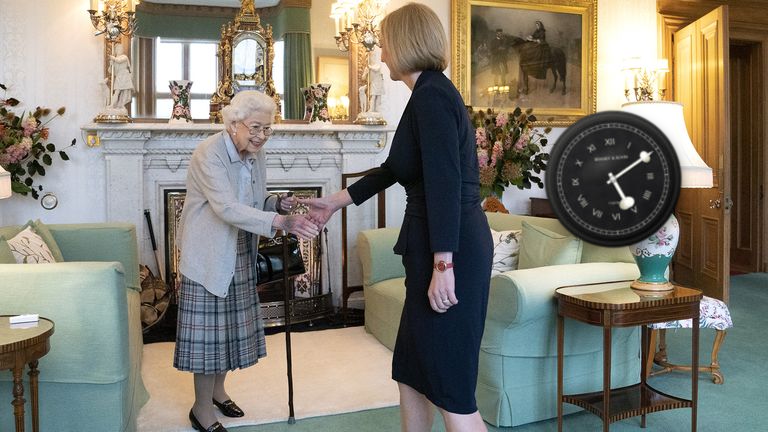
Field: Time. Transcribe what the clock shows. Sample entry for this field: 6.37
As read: 5.10
